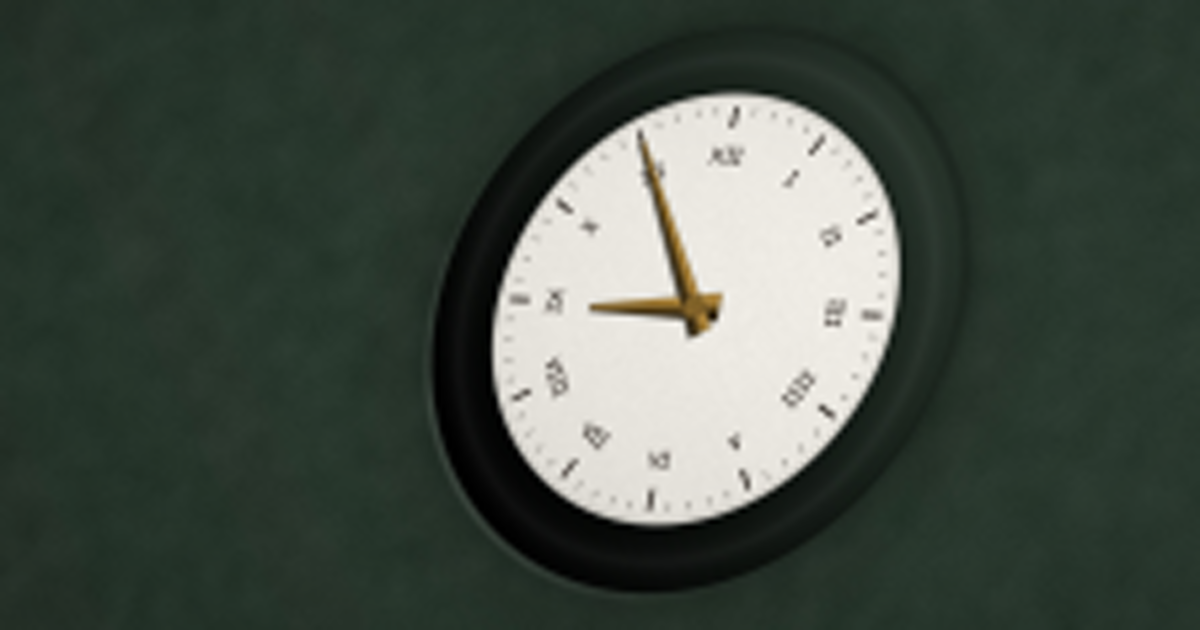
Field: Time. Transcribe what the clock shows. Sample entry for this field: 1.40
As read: 8.55
